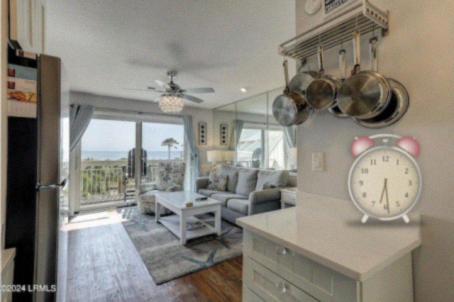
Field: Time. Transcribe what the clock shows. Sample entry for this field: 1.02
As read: 6.29
